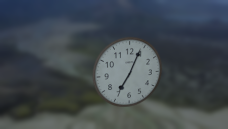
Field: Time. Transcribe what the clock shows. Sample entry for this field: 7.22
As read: 7.04
